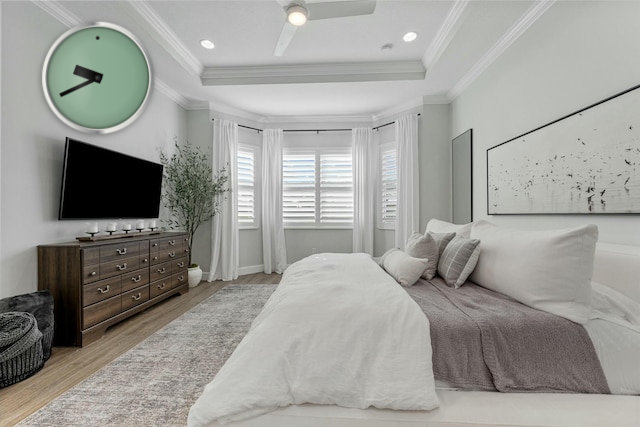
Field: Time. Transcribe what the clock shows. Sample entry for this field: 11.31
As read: 9.41
